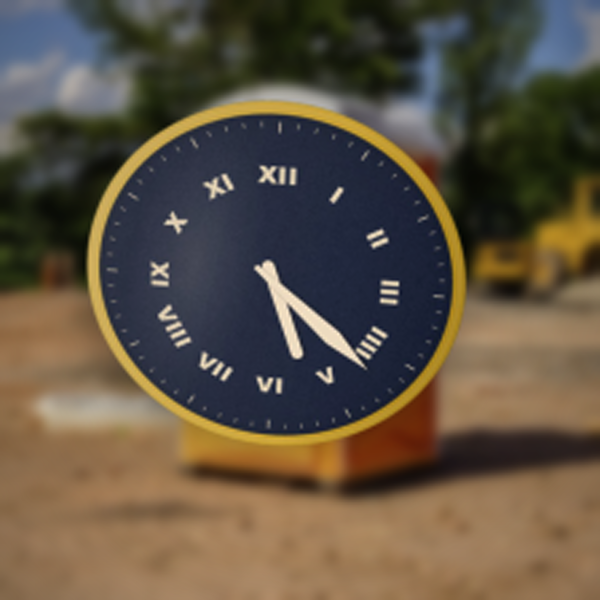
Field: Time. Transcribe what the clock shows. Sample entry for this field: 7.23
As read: 5.22
